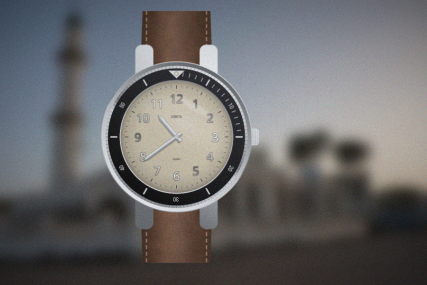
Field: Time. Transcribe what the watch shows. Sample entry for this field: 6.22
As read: 10.39
